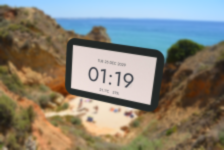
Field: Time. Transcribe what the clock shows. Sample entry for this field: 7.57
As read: 1.19
